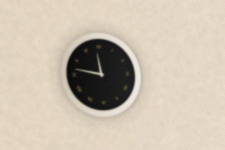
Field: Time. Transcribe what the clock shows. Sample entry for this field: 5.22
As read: 11.47
